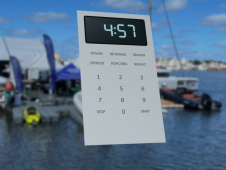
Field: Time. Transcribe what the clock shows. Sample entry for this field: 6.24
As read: 4.57
